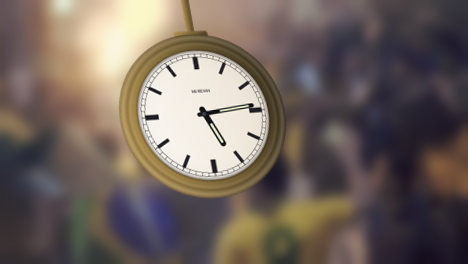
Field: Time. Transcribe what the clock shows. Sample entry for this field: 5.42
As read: 5.14
